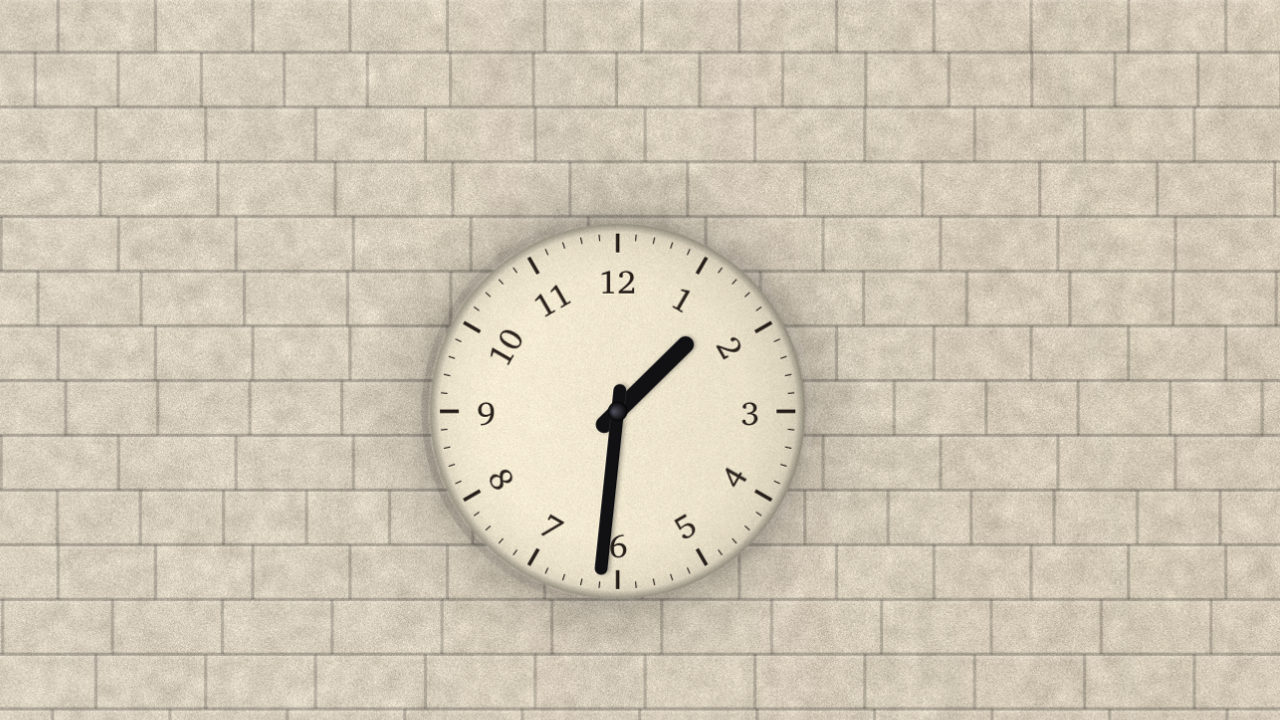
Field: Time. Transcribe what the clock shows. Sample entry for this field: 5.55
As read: 1.31
